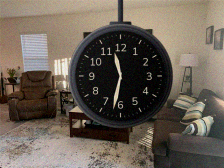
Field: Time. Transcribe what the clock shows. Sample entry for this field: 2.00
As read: 11.32
